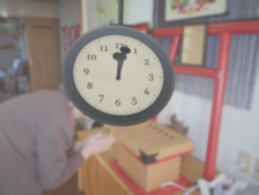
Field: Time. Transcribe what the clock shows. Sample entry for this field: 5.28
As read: 12.02
